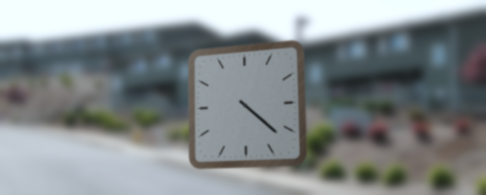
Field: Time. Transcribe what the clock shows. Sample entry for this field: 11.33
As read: 4.22
